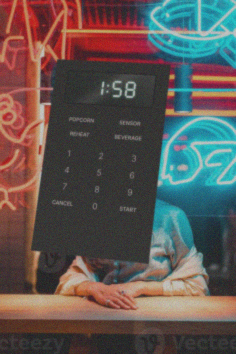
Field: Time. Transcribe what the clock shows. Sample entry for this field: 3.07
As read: 1.58
